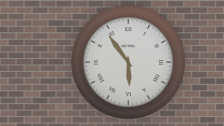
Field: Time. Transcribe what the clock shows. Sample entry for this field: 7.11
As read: 5.54
